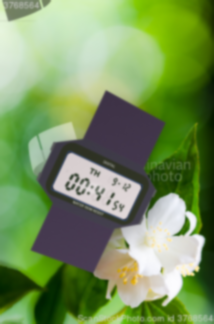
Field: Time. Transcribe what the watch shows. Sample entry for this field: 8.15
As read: 0.41
